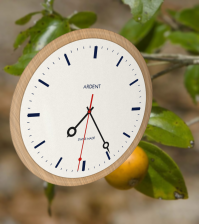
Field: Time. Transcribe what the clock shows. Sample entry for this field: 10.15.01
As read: 7.24.31
